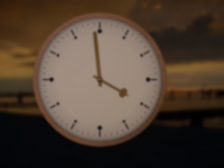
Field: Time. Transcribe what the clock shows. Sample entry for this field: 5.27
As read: 3.59
